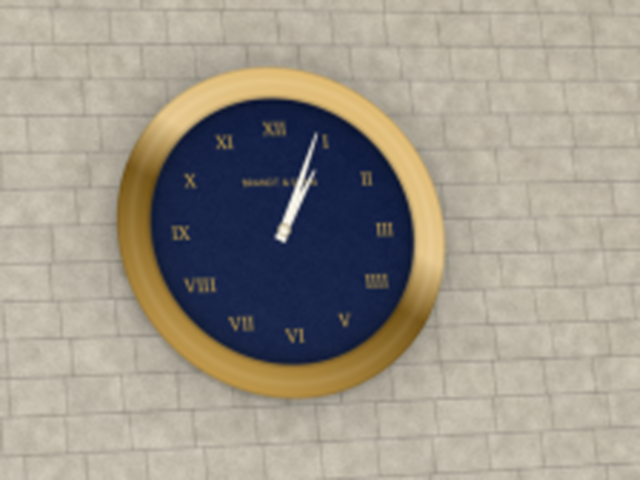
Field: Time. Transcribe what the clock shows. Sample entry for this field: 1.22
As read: 1.04
